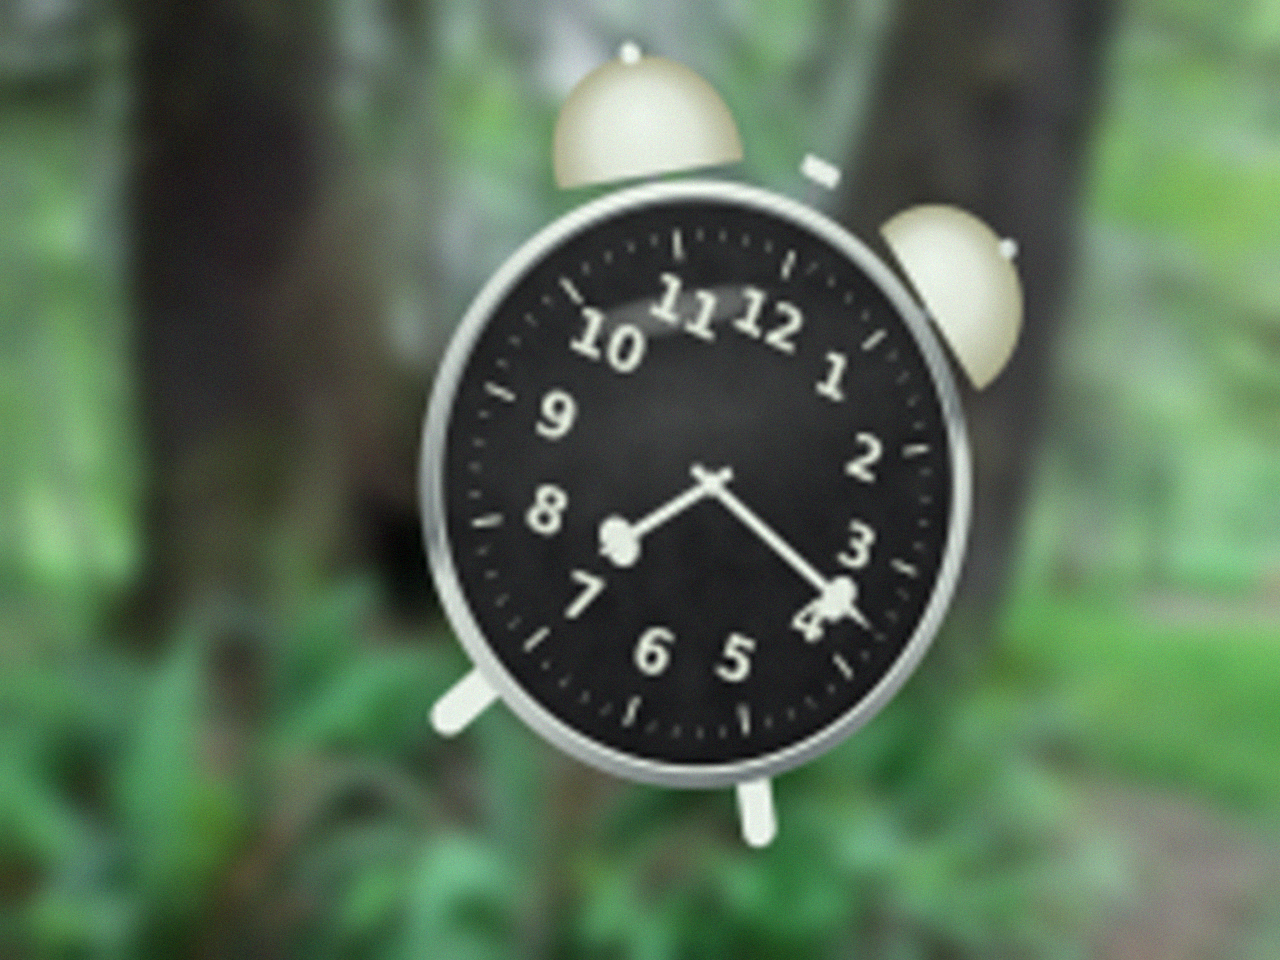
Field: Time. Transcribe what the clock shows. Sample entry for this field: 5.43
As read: 7.18
